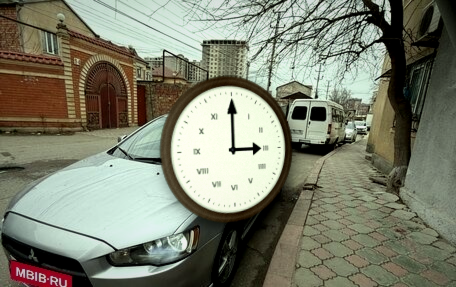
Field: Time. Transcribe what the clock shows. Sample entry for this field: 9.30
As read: 3.00
